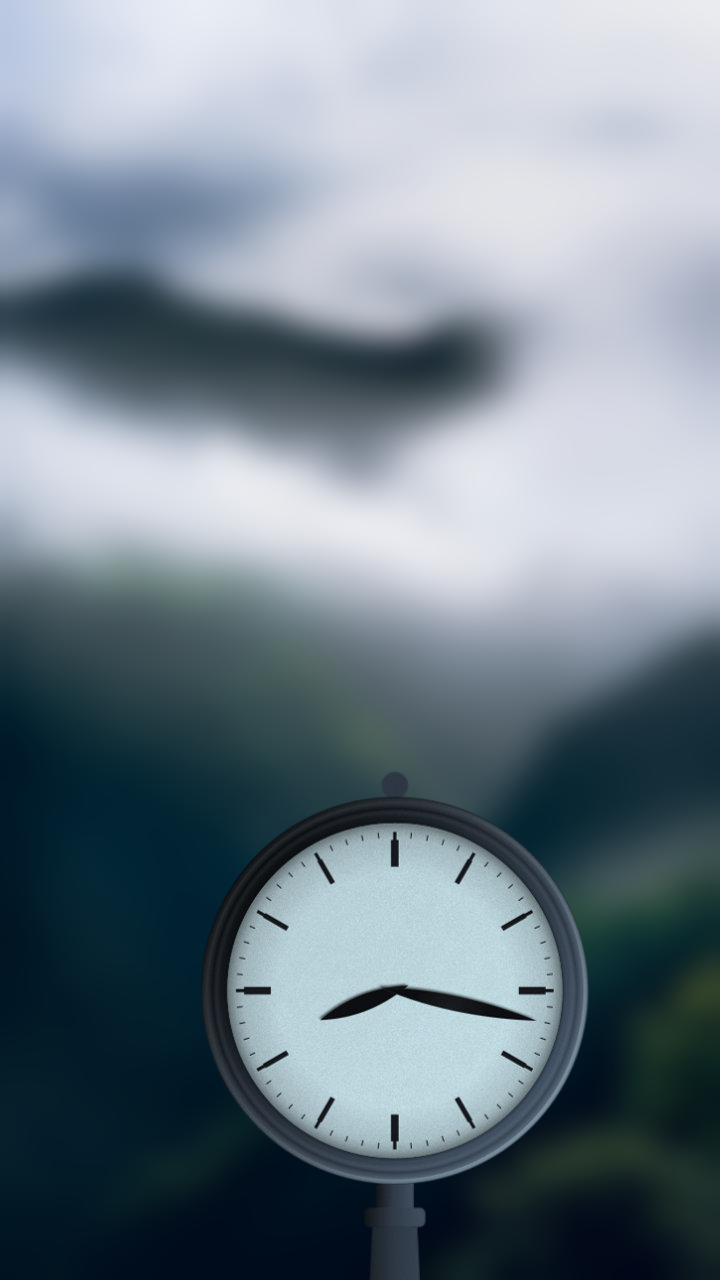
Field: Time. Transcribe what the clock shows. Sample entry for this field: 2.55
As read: 8.17
